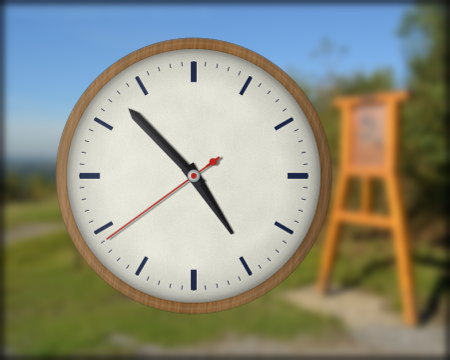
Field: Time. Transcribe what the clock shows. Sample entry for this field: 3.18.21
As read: 4.52.39
